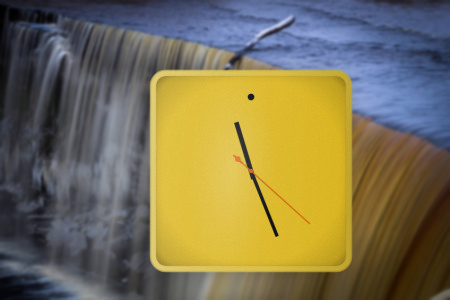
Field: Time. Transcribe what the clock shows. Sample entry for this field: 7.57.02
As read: 11.26.22
